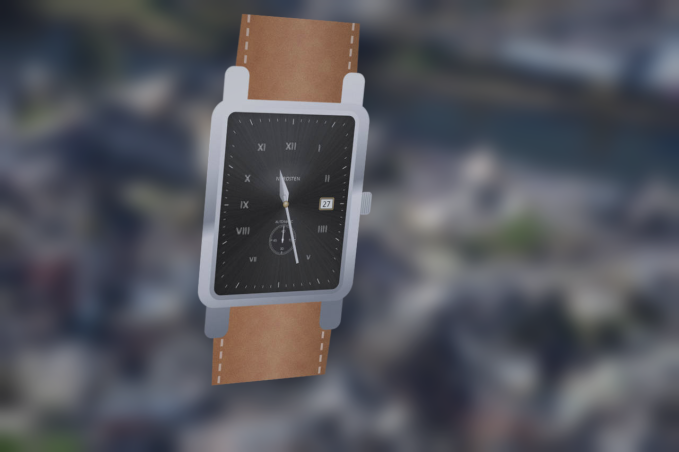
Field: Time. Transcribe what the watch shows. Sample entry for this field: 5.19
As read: 11.27
